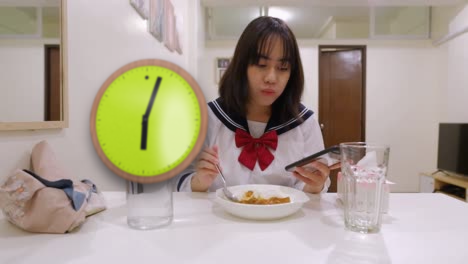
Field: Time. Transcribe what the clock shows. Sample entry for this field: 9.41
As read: 6.03
